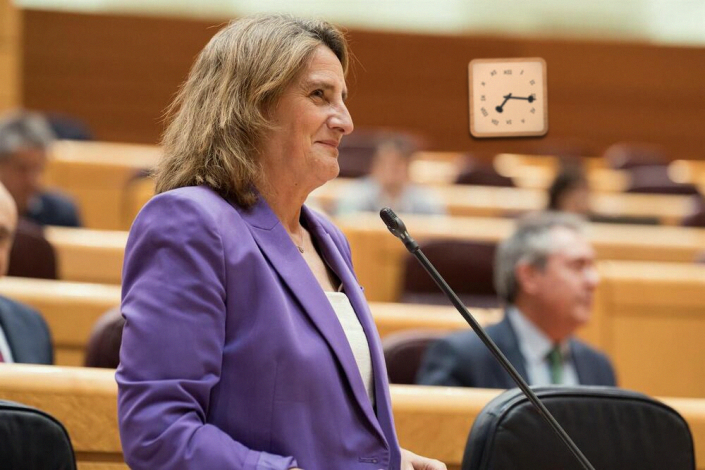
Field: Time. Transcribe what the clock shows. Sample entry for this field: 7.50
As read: 7.16
